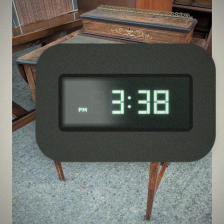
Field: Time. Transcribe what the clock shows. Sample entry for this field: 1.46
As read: 3.38
